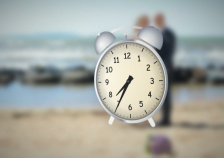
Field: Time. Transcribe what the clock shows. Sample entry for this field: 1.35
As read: 7.35
